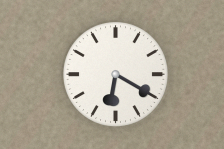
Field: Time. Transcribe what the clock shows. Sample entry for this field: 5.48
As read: 6.20
